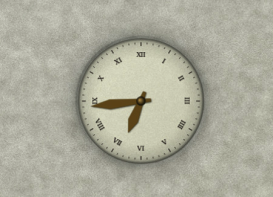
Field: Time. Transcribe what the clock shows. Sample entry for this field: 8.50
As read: 6.44
